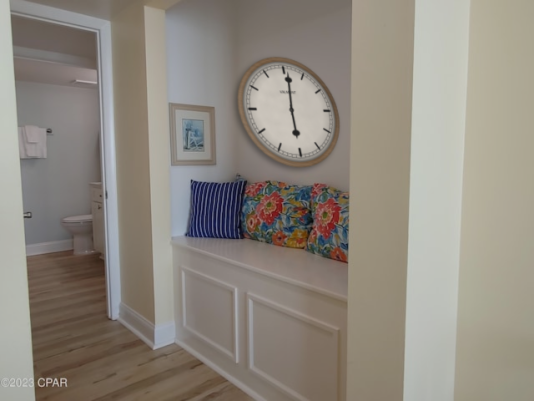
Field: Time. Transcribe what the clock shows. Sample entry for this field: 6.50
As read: 6.01
